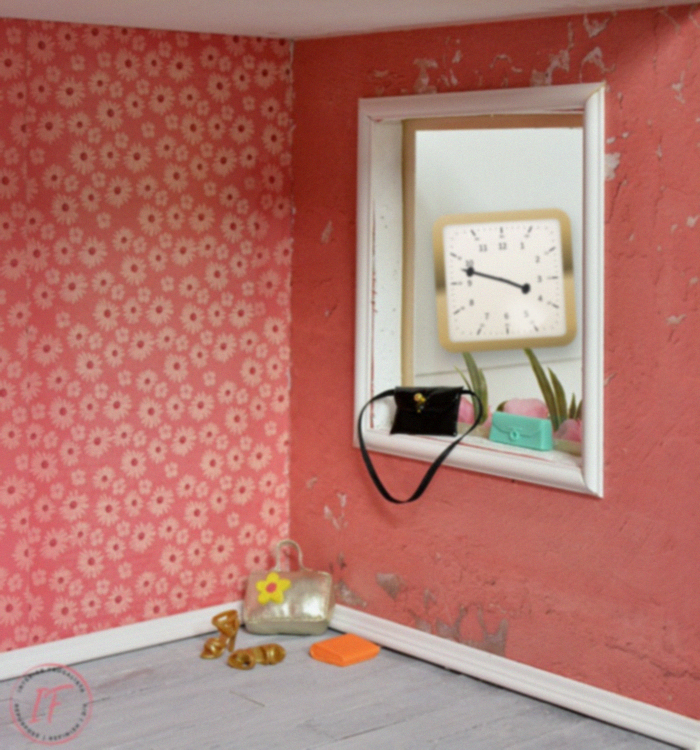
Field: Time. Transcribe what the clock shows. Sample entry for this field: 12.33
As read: 3.48
